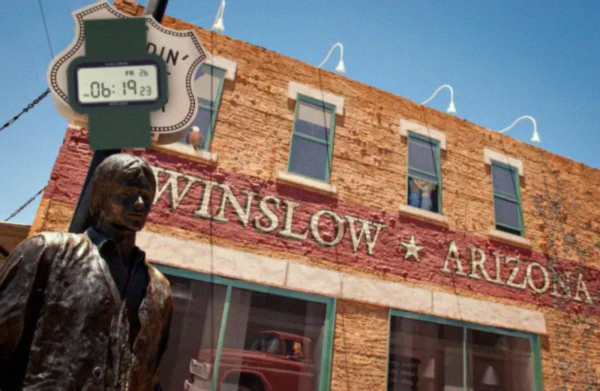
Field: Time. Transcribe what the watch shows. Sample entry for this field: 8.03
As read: 6.19
